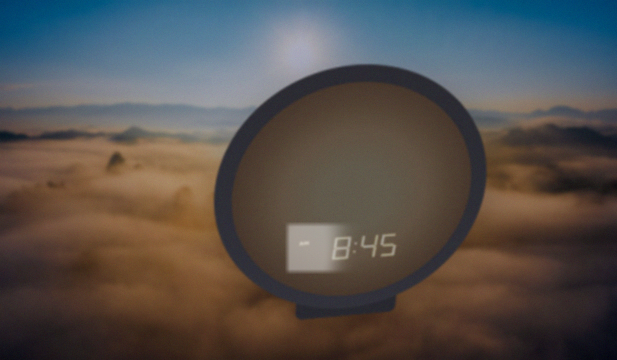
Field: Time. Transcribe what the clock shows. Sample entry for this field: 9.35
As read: 8.45
